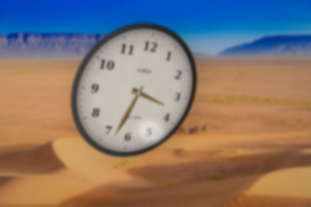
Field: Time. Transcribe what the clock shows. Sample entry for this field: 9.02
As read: 3.33
